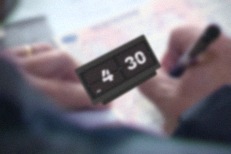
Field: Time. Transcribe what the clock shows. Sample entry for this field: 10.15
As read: 4.30
